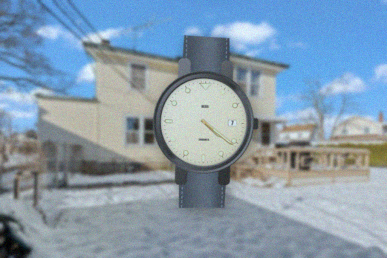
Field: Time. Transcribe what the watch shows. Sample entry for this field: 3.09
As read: 4.21
